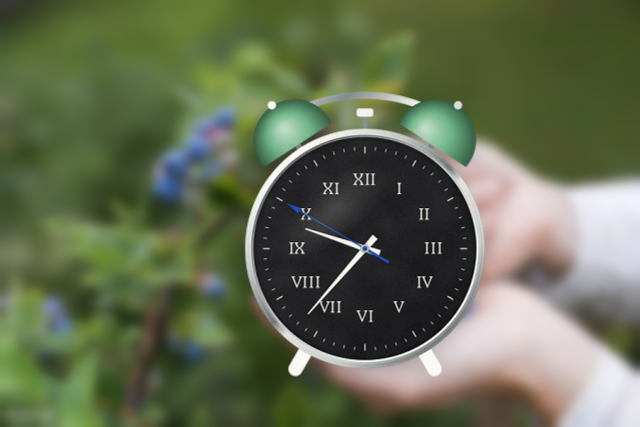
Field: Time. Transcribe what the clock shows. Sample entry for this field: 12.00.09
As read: 9.36.50
